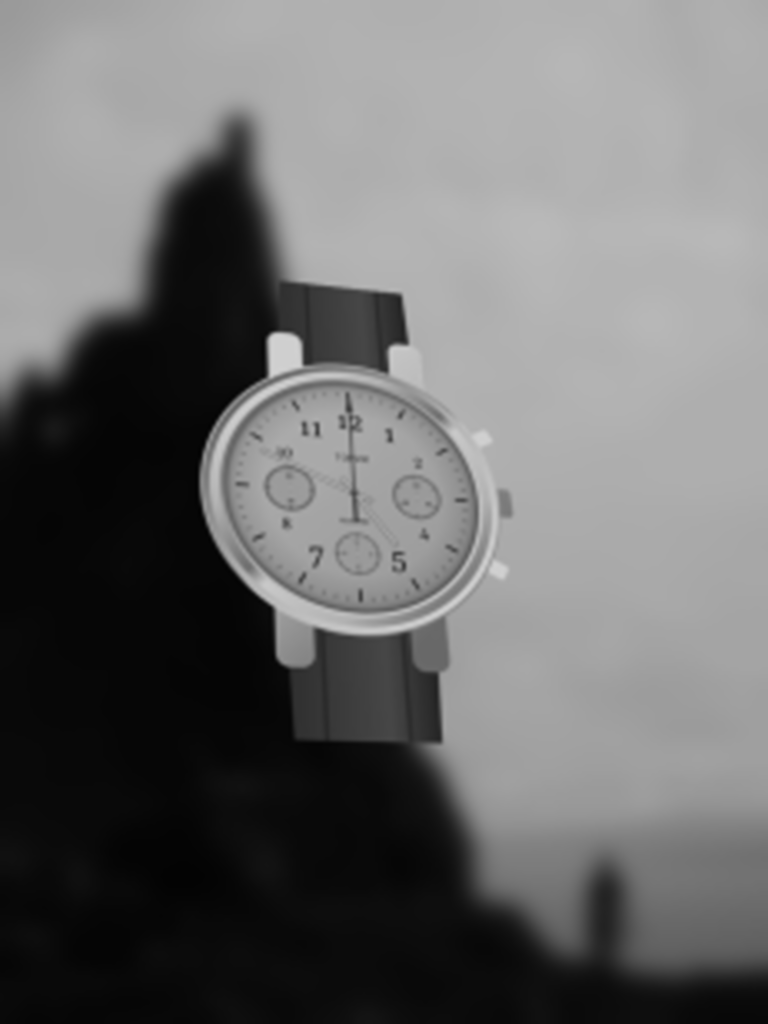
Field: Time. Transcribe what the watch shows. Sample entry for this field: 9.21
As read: 4.49
